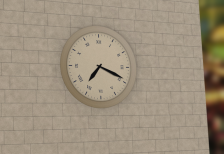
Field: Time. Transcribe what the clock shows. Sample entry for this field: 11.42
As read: 7.19
